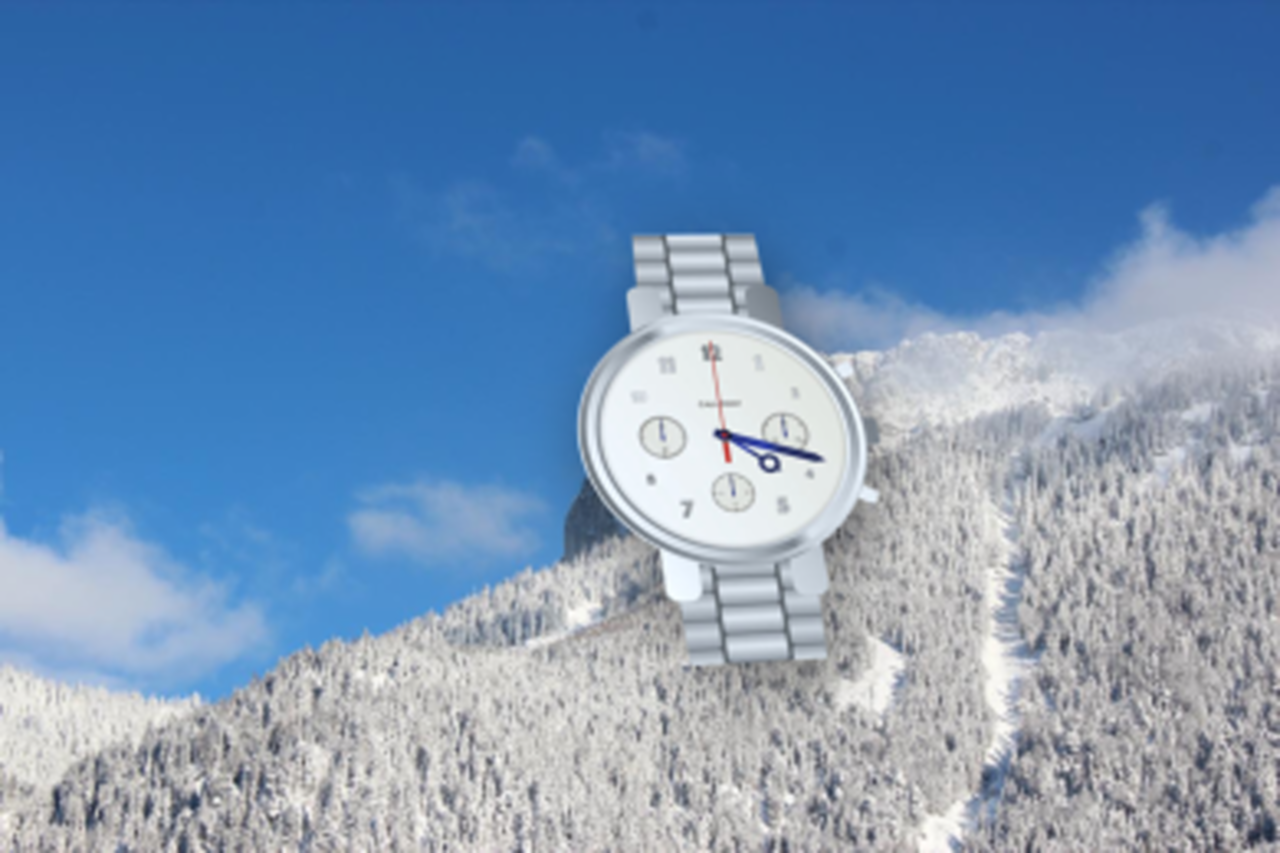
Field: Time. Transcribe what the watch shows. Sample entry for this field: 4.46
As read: 4.18
